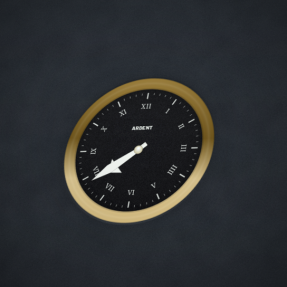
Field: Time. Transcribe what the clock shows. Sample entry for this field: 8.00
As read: 7.39
